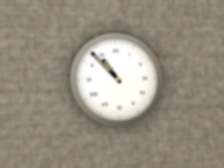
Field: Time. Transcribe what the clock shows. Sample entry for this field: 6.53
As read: 10.53
